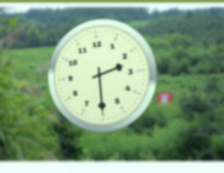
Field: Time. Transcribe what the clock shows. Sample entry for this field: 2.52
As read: 2.30
